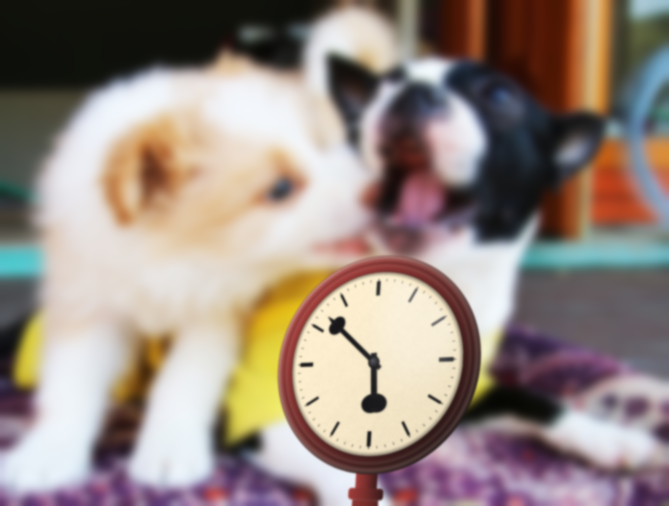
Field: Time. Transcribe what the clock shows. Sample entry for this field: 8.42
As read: 5.52
